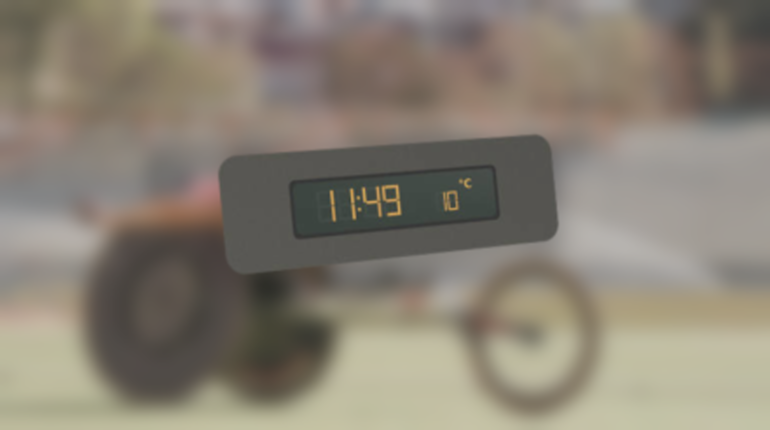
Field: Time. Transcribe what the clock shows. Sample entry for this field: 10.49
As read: 11.49
